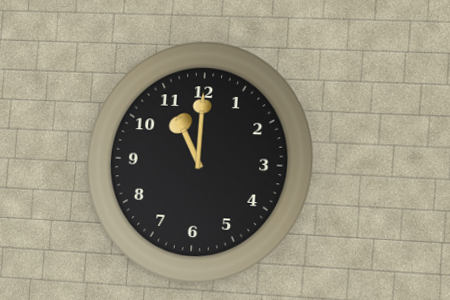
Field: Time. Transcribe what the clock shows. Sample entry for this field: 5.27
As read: 11.00
